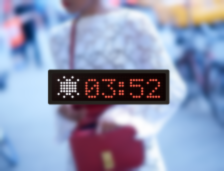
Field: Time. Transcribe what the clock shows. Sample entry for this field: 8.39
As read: 3.52
